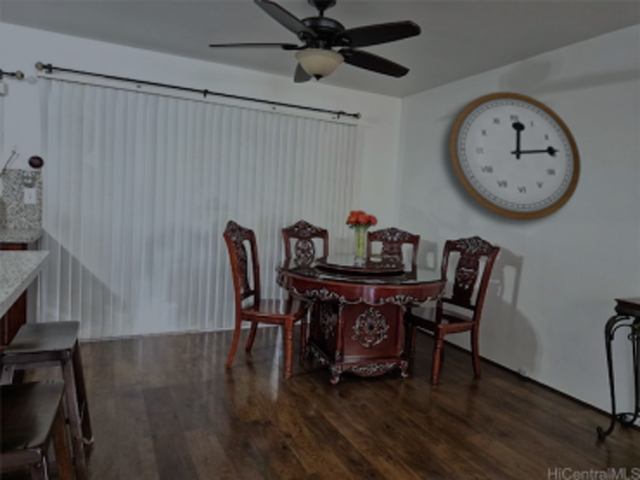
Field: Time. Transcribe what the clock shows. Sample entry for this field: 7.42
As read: 12.14
